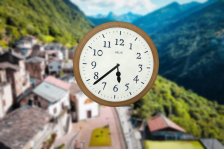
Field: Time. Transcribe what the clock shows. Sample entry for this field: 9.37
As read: 5.38
